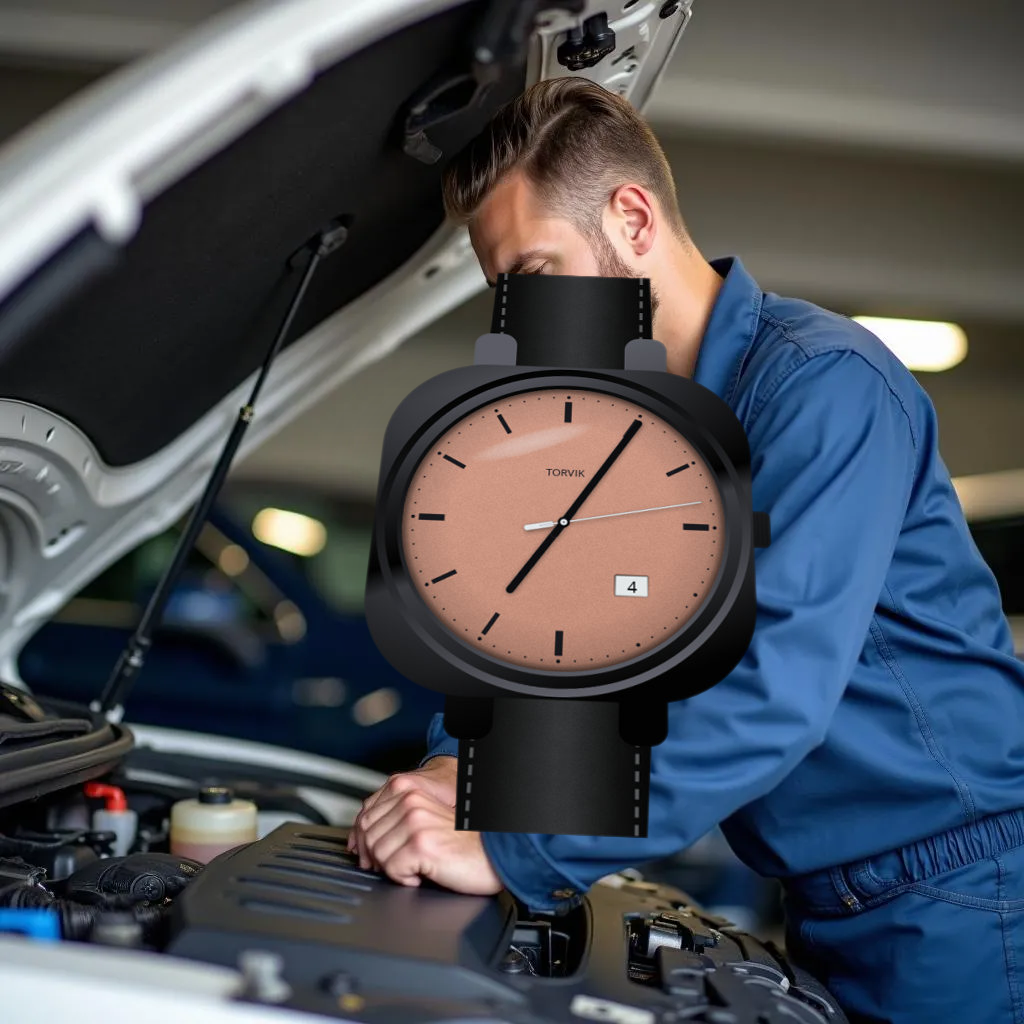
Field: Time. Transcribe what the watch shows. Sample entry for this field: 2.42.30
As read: 7.05.13
